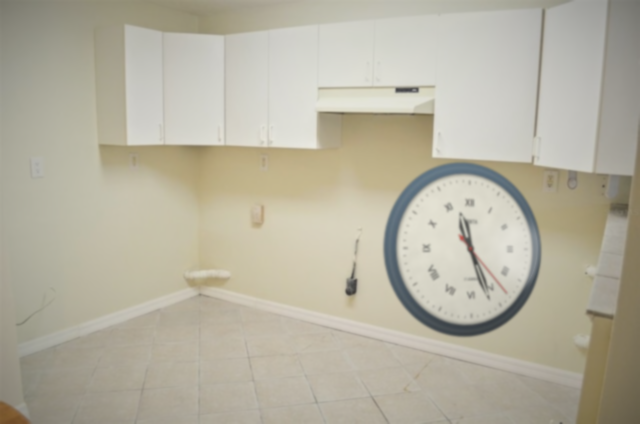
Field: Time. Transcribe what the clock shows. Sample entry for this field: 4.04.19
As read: 11.26.23
